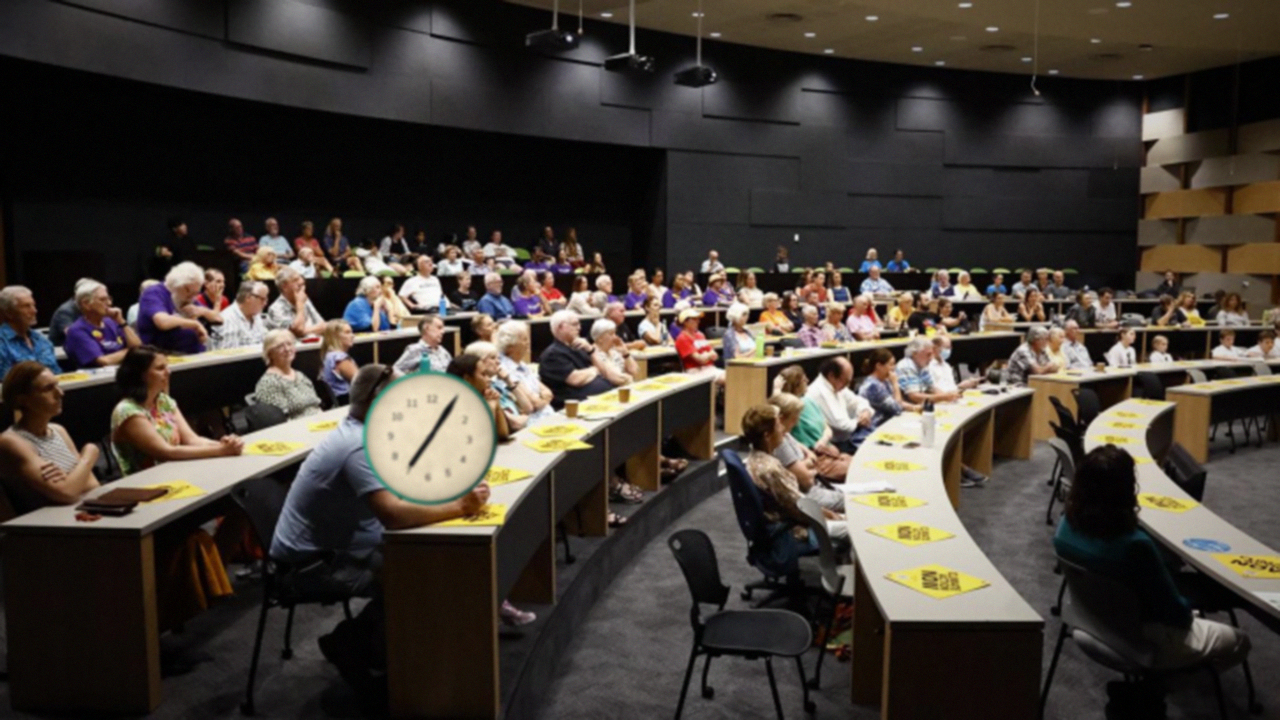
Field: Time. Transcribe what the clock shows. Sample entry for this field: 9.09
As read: 7.05
